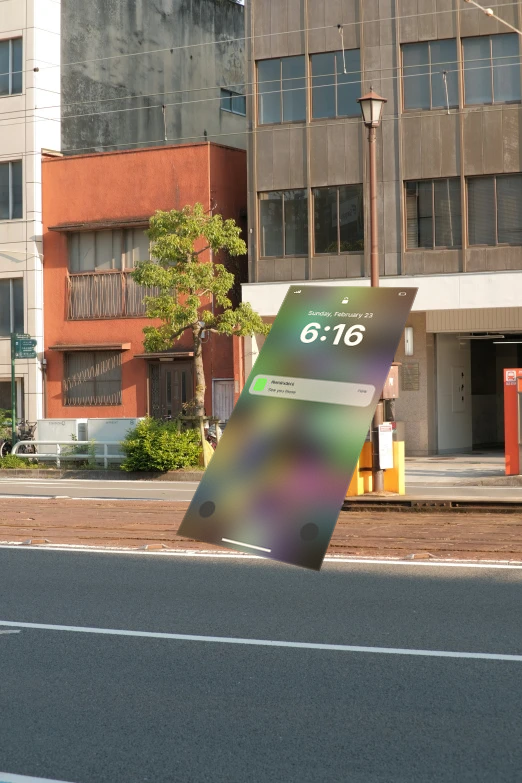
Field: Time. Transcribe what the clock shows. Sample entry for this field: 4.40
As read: 6.16
